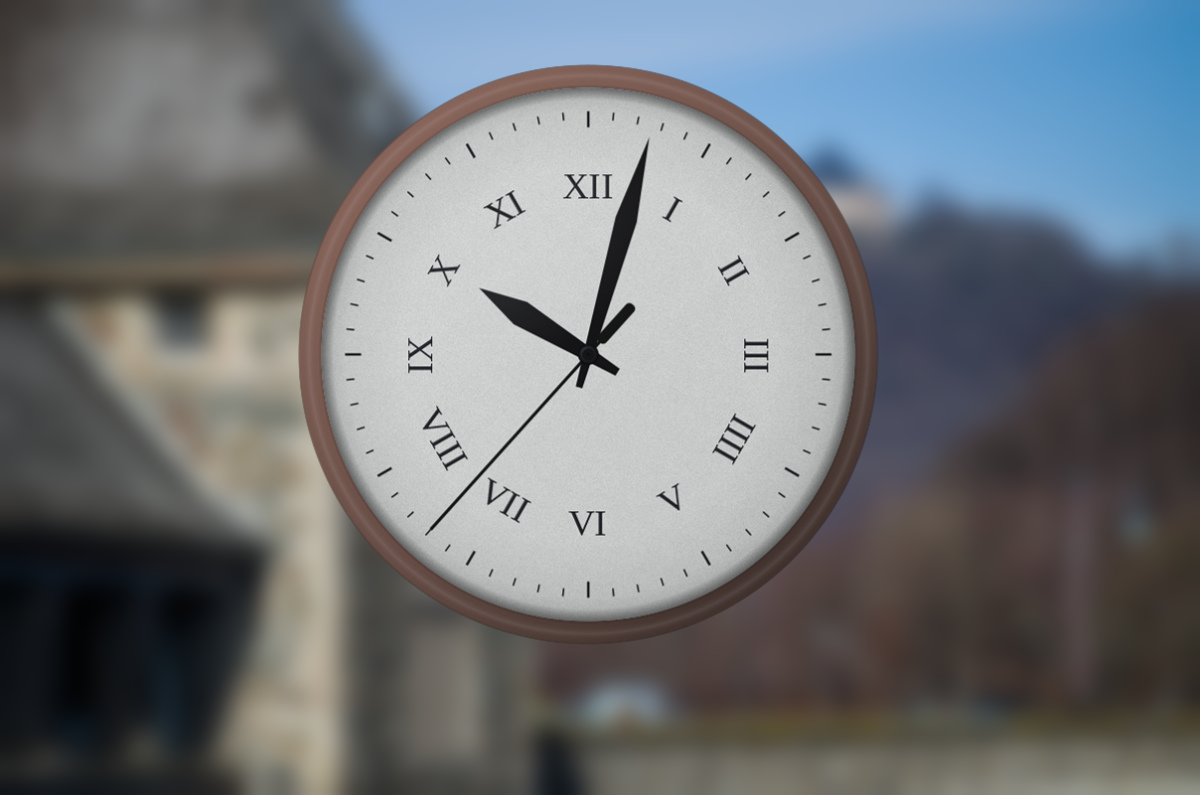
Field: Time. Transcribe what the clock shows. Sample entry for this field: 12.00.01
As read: 10.02.37
